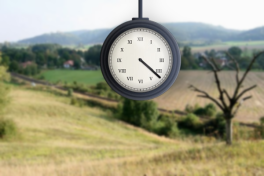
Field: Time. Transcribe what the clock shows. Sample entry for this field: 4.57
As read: 4.22
